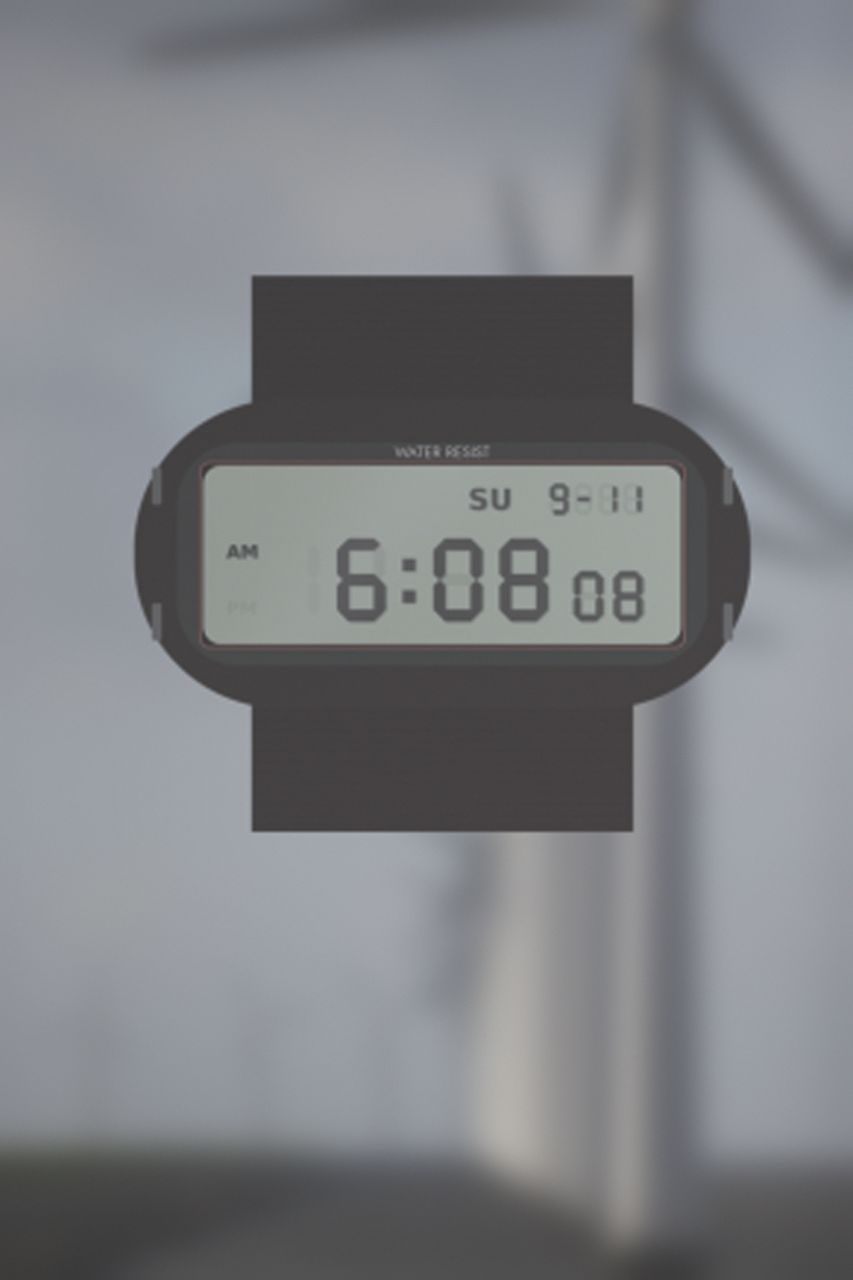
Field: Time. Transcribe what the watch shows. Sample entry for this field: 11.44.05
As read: 6.08.08
